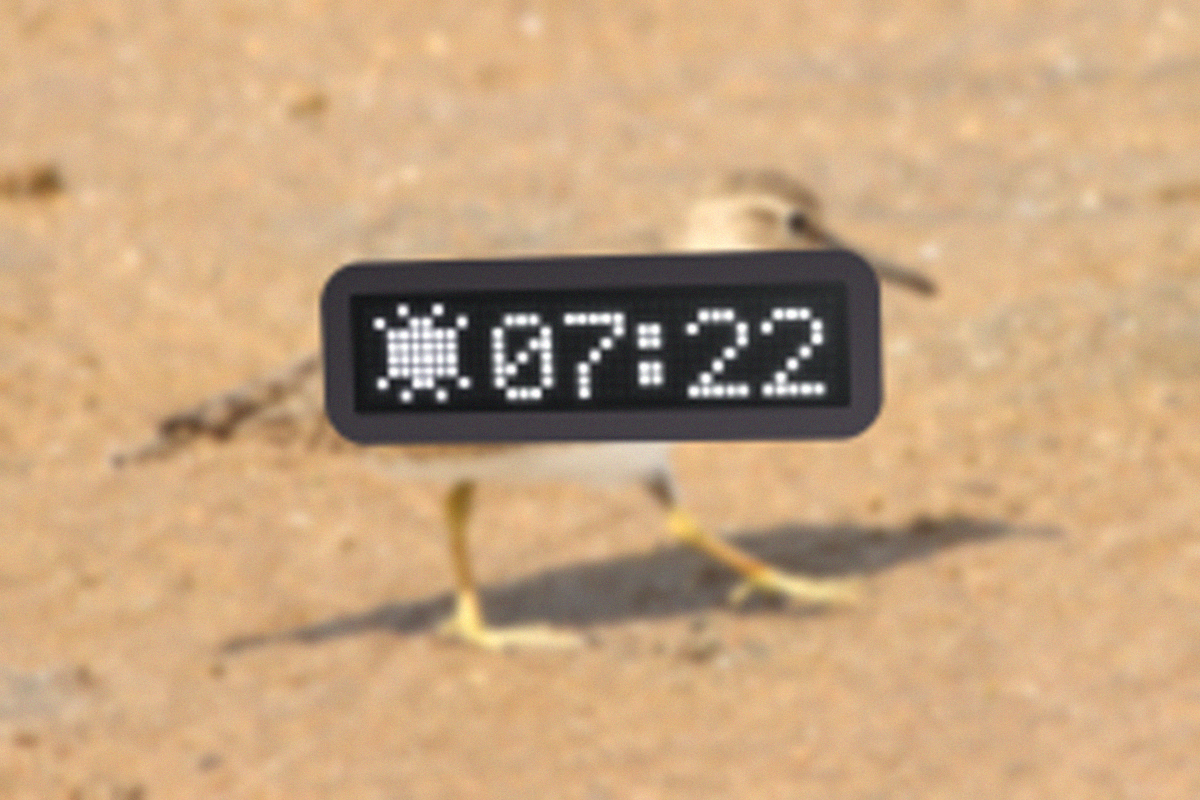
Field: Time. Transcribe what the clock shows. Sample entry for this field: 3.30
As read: 7.22
